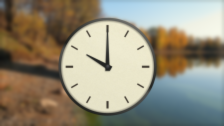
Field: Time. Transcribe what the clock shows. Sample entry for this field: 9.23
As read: 10.00
